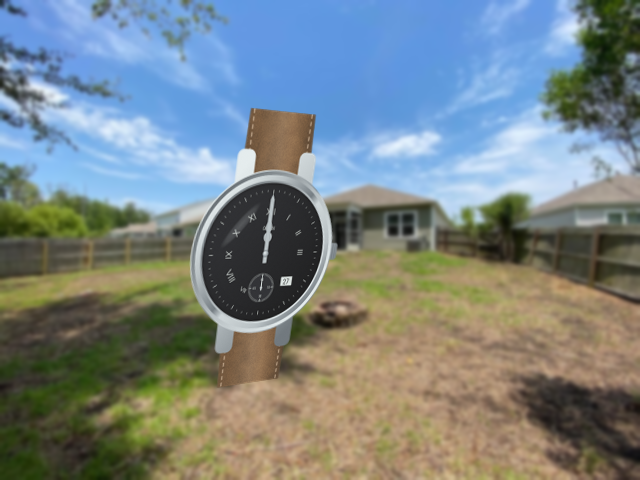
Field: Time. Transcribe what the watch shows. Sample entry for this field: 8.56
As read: 12.00
